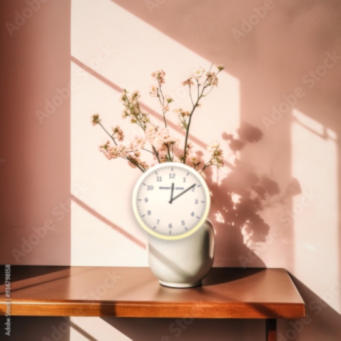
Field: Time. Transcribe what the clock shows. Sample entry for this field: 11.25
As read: 12.09
